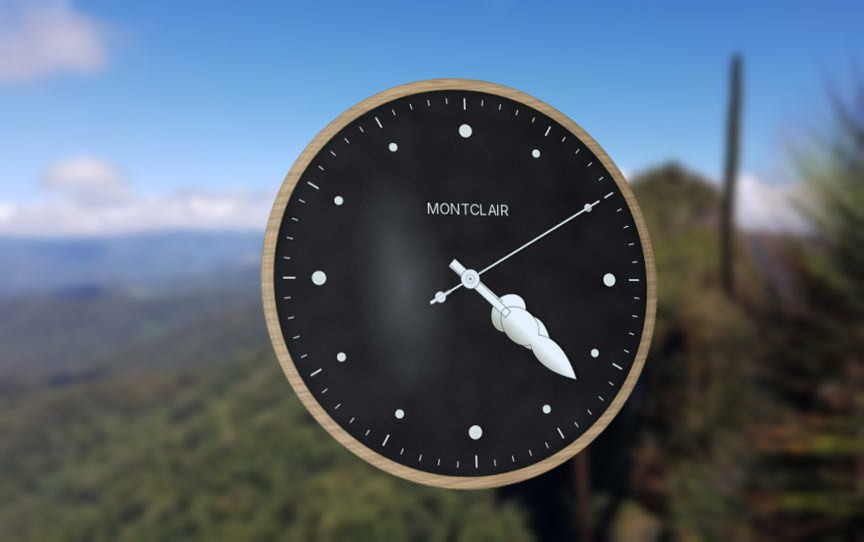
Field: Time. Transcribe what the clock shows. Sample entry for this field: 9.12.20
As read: 4.22.10
